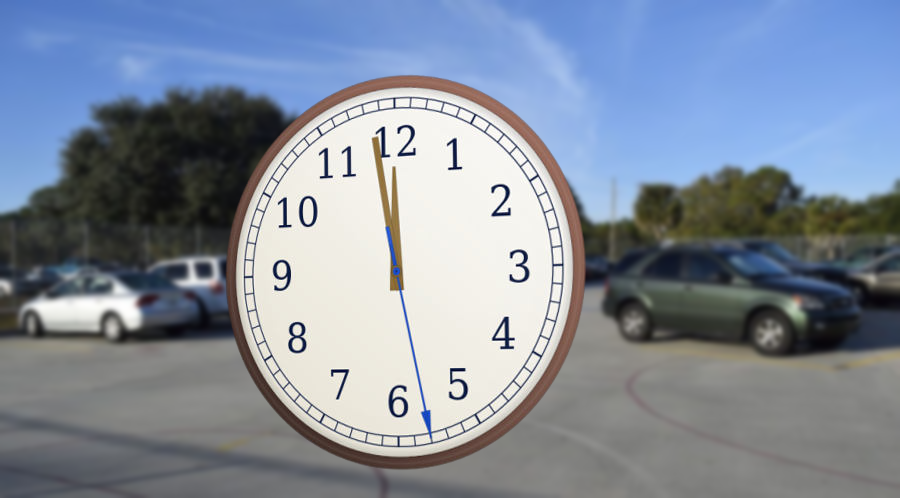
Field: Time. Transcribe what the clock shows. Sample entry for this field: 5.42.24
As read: 11.58.28
